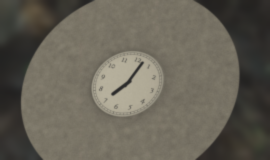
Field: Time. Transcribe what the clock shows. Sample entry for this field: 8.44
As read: 7.02
